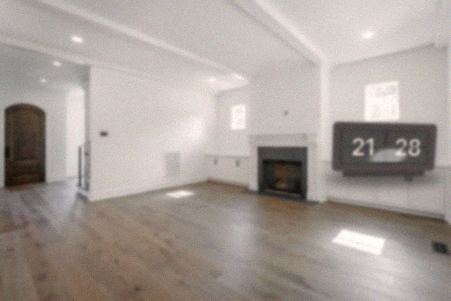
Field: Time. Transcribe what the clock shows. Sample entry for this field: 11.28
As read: 21.28
